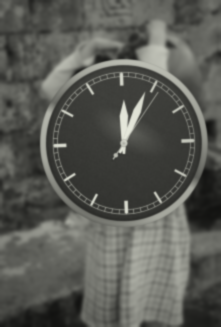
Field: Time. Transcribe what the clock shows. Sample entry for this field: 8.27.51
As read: 12.04.06
